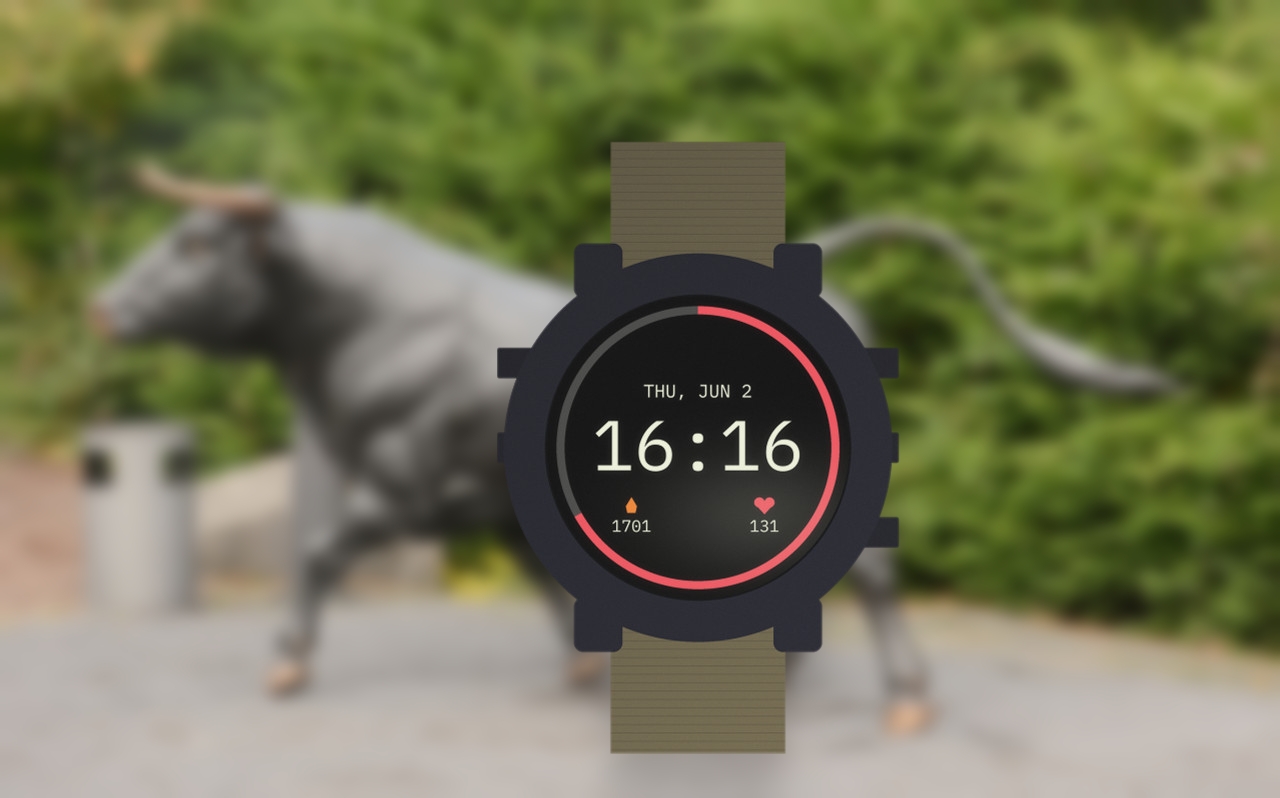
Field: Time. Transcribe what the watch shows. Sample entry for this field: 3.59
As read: 16.16
